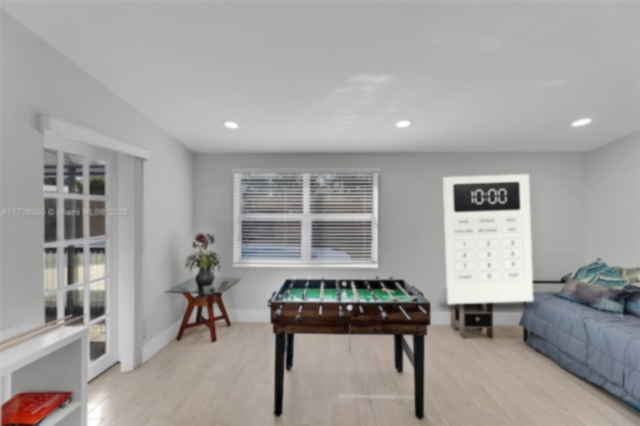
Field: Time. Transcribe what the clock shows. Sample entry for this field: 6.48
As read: 10.00
